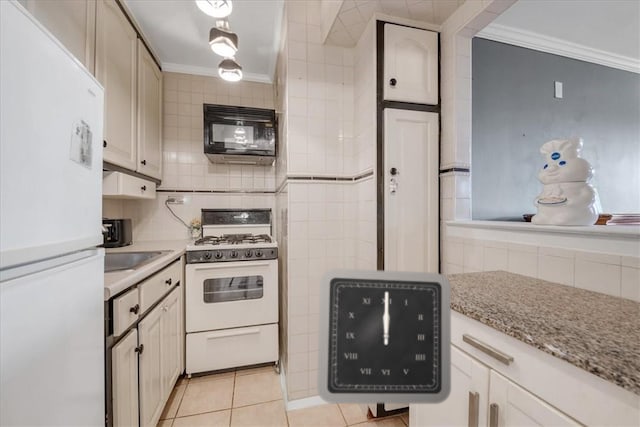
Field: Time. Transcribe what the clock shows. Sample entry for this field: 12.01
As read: 12.00
